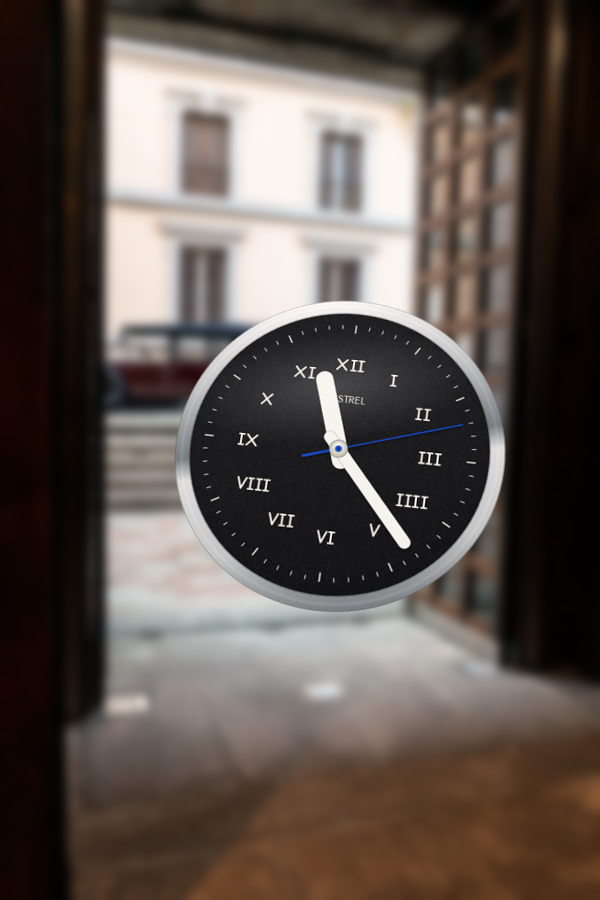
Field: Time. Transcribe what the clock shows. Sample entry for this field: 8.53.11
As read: 11.23.12
